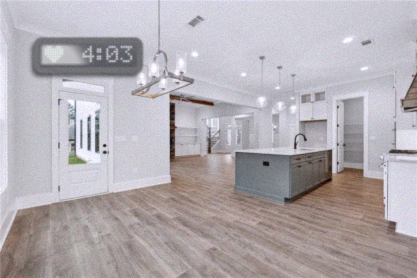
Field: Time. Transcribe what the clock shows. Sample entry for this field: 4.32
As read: 4.03
